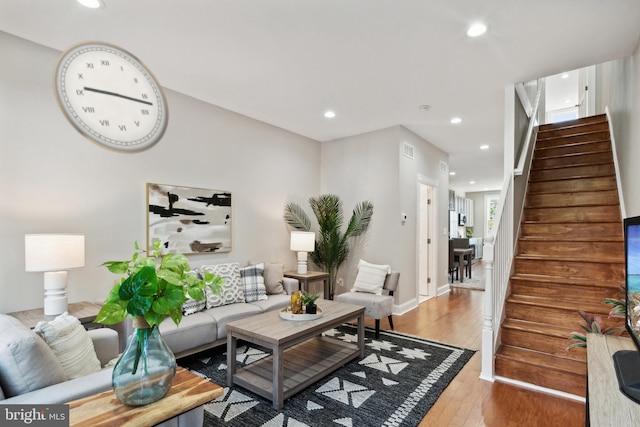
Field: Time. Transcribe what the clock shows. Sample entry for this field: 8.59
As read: 9.17
